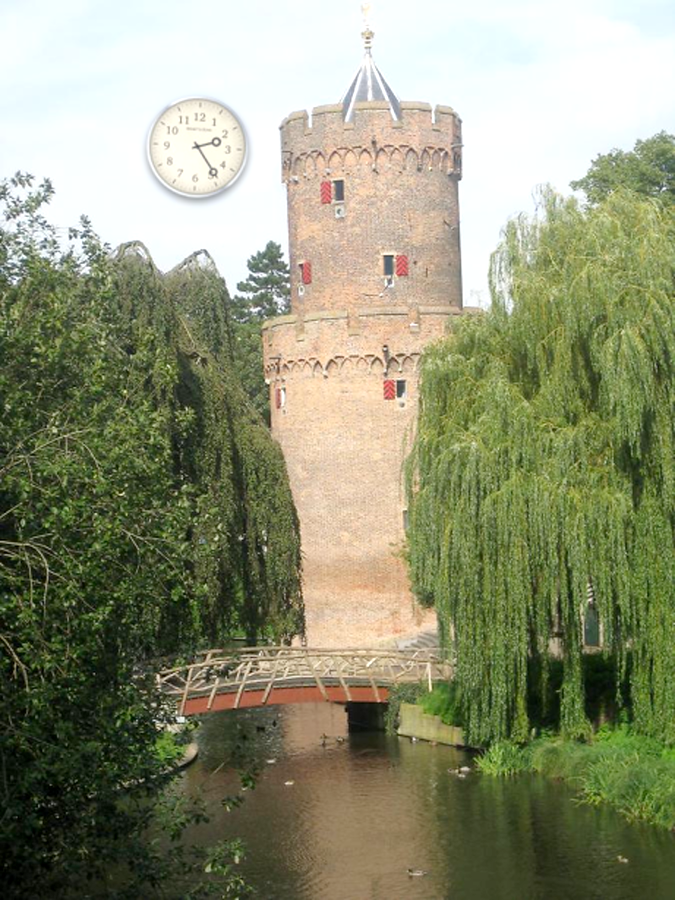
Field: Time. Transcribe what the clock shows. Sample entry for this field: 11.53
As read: 2.24
